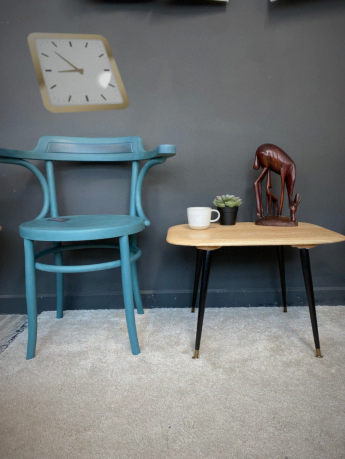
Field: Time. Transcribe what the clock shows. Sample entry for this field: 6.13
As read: 8.53
